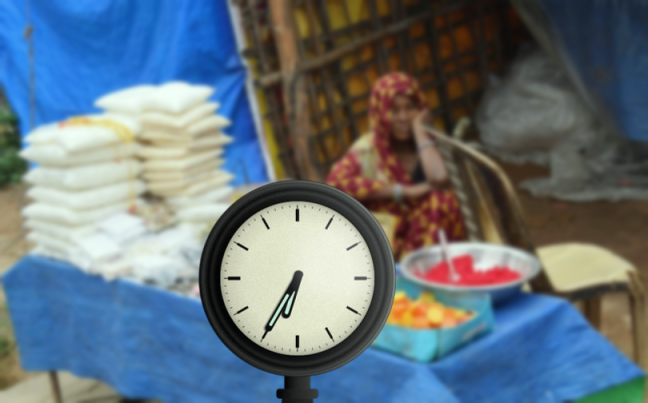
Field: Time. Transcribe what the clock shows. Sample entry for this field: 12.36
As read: 6.35
